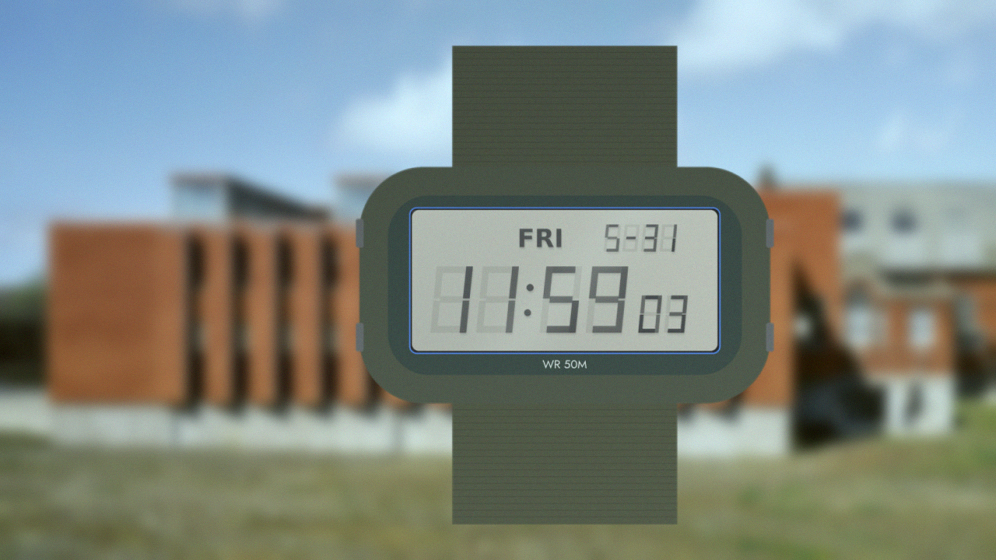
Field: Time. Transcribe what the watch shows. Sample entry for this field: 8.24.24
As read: 11.59.03
